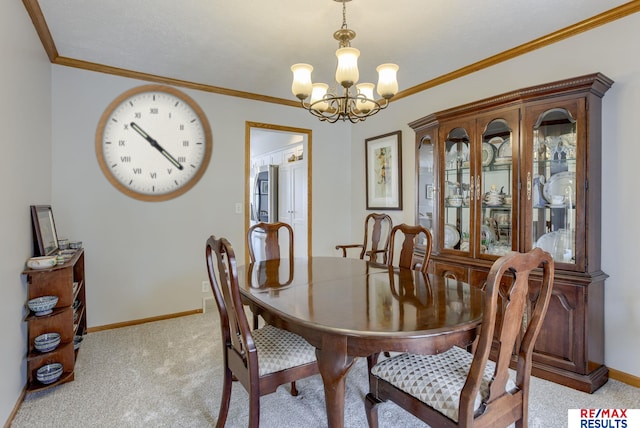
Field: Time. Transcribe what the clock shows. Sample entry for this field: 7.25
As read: 10.22
